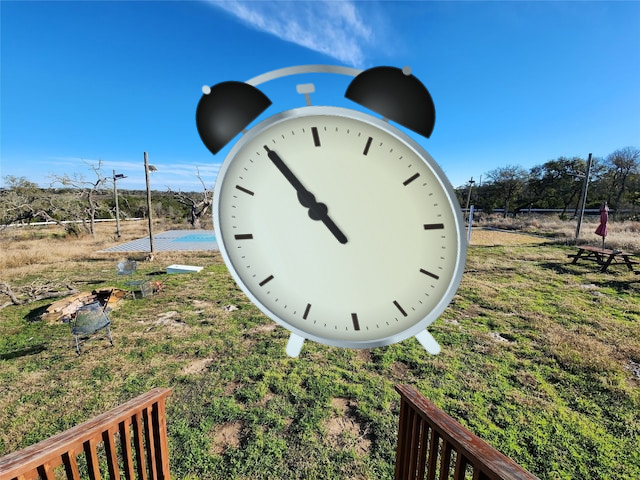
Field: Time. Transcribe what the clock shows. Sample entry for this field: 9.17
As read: 10.55
